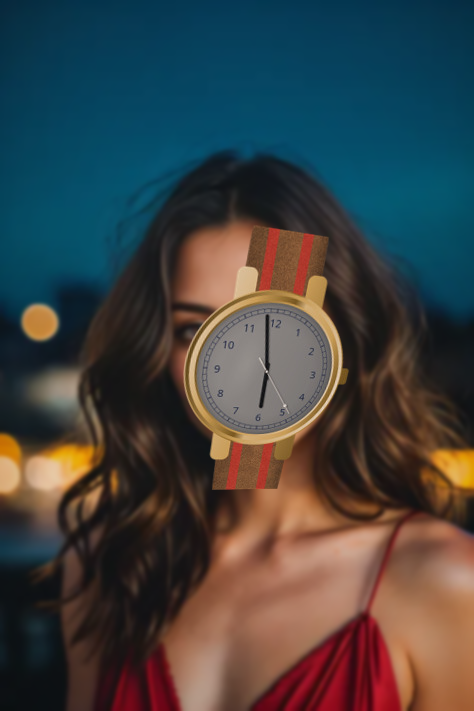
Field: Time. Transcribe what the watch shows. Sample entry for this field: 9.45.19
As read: 5.58.24
